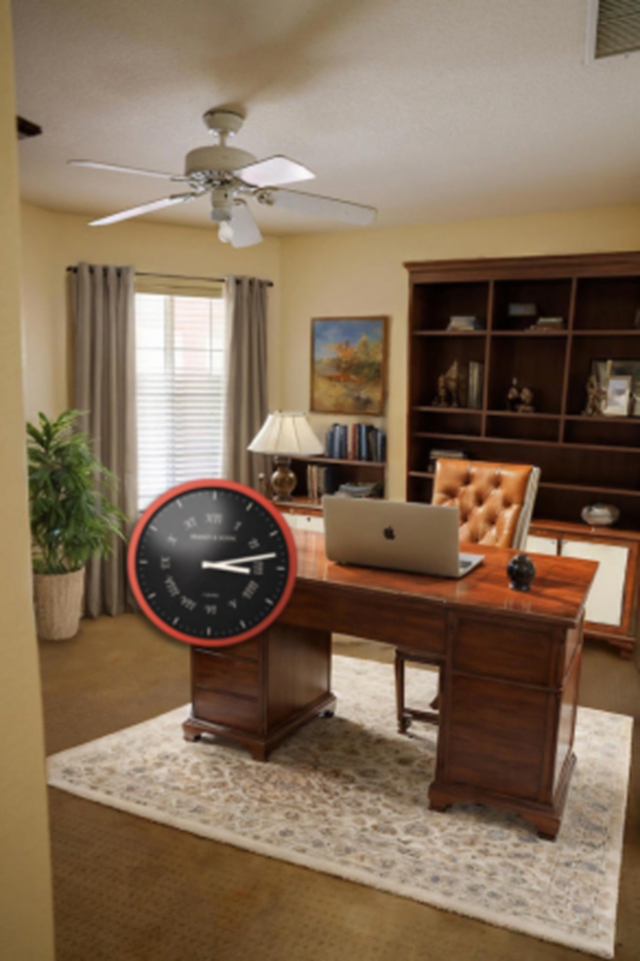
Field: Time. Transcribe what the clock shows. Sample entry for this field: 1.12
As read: 3.13
